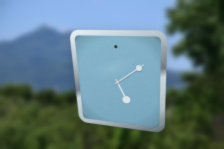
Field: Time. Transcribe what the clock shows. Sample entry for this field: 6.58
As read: 5.09
